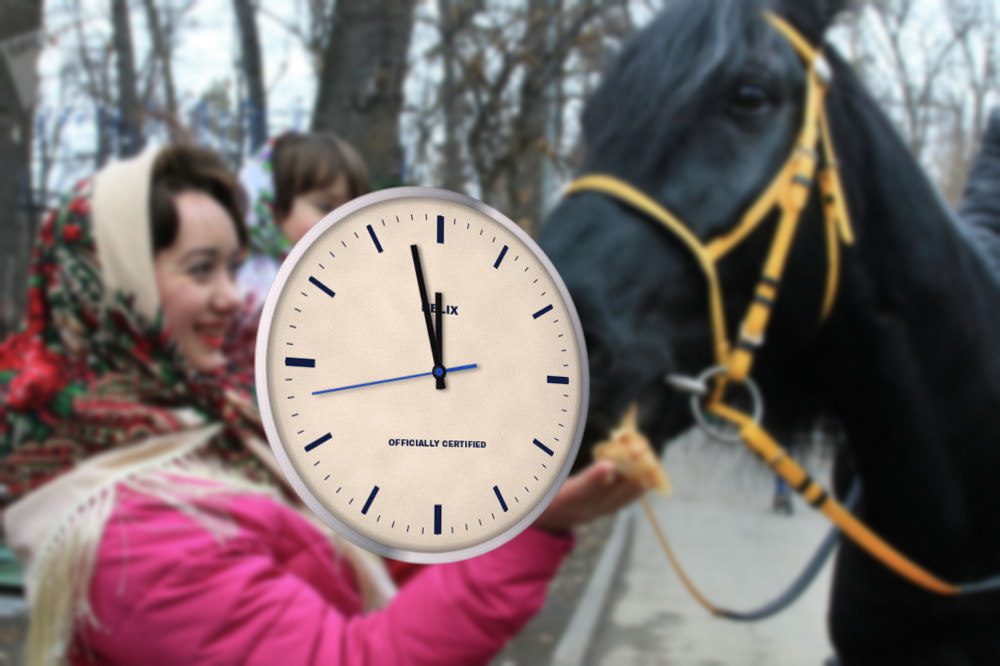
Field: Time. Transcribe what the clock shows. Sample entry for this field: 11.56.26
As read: 11.57.43
